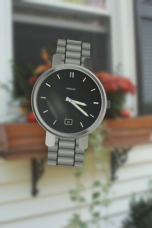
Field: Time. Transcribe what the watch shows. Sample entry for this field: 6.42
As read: 3.21
